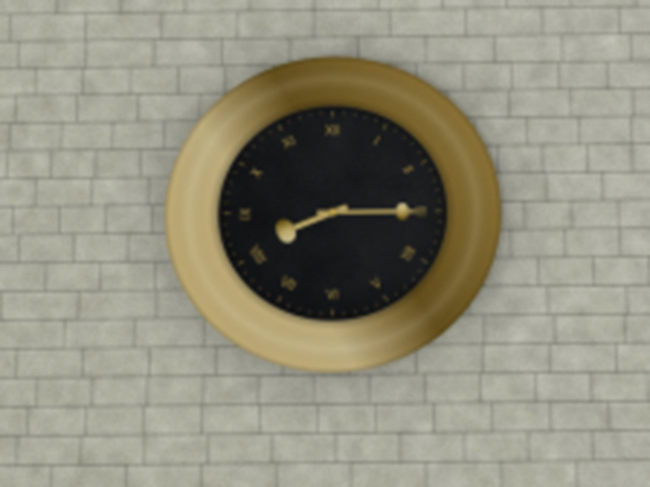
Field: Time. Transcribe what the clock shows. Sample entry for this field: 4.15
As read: 8.15
